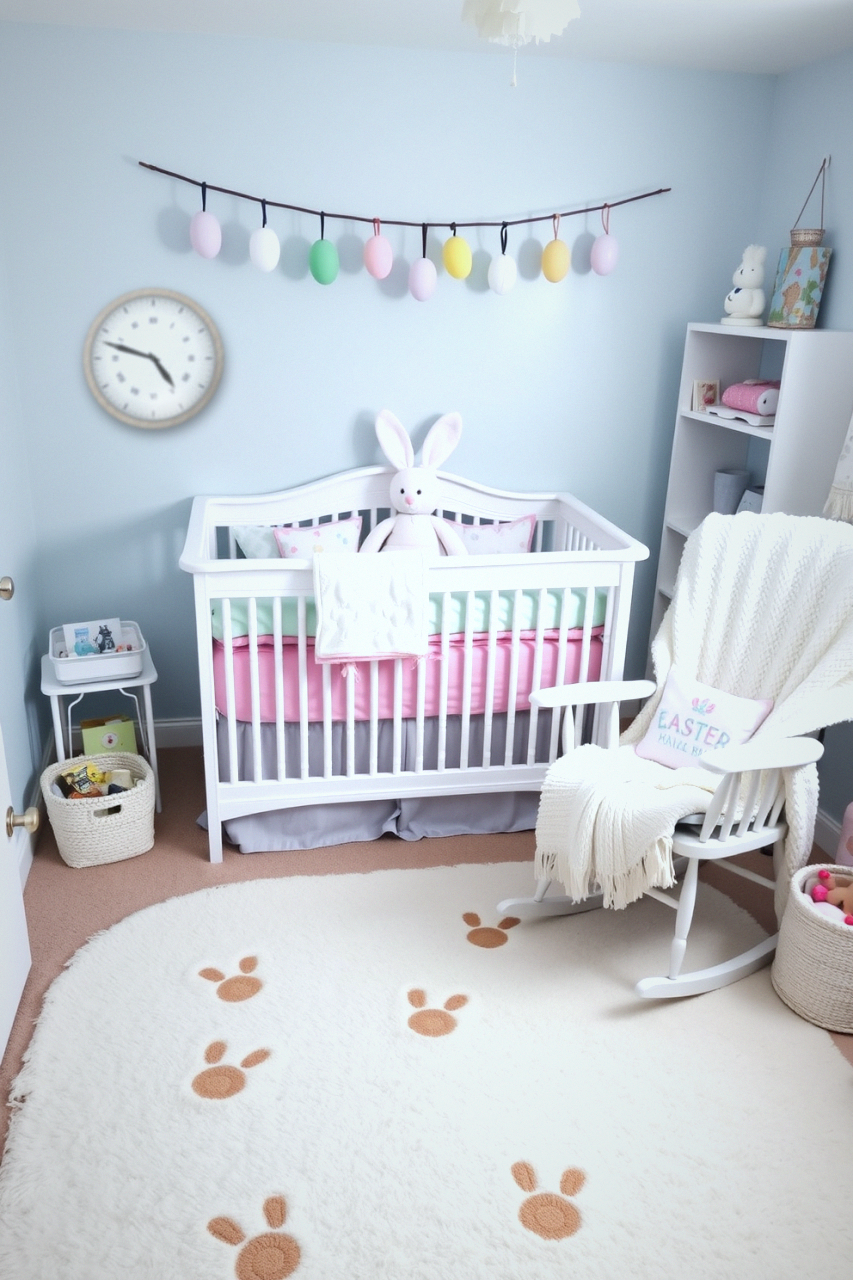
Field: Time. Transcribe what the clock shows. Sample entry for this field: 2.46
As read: 4.48
